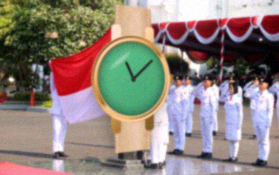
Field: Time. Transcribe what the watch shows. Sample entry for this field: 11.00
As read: 11.08
